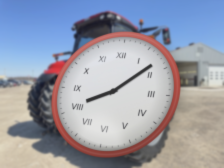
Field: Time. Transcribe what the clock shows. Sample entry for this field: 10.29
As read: 8.08
